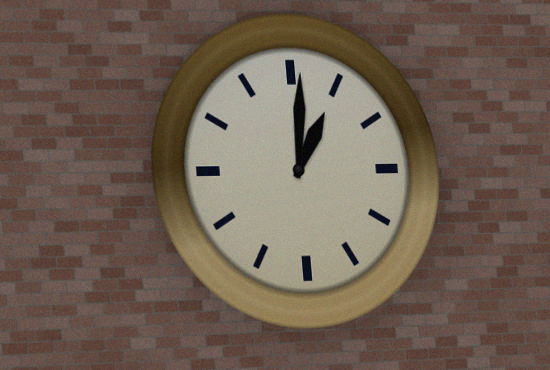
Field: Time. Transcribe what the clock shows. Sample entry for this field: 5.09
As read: 1.01
